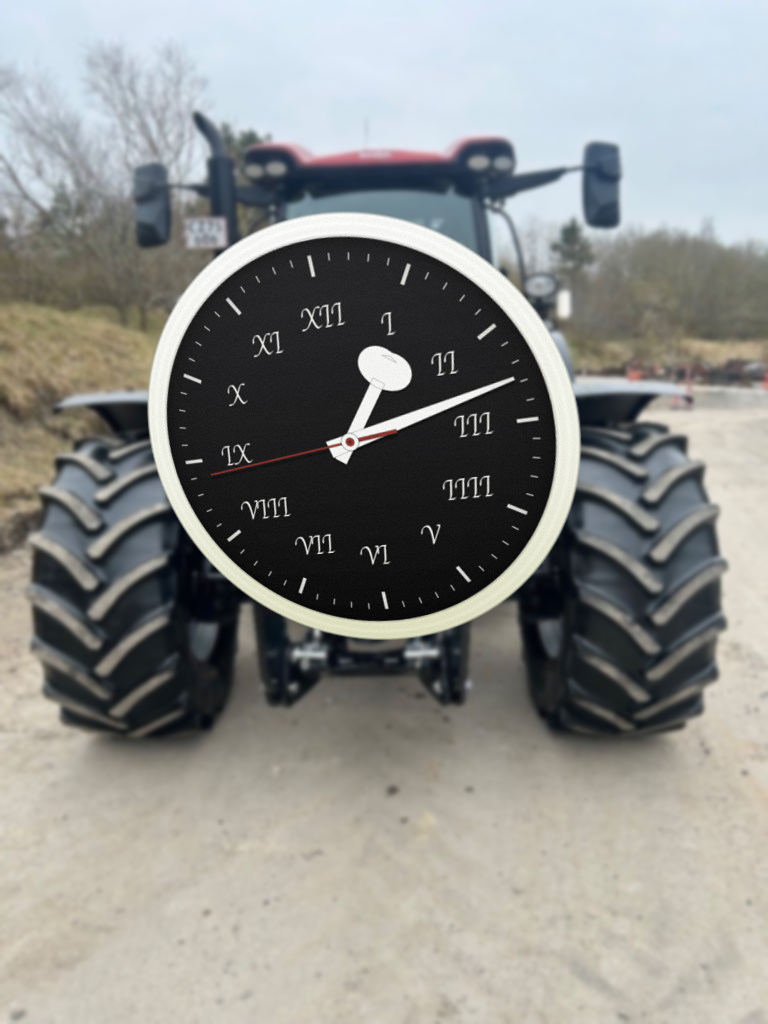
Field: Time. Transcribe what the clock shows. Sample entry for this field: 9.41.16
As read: 1.12.44
